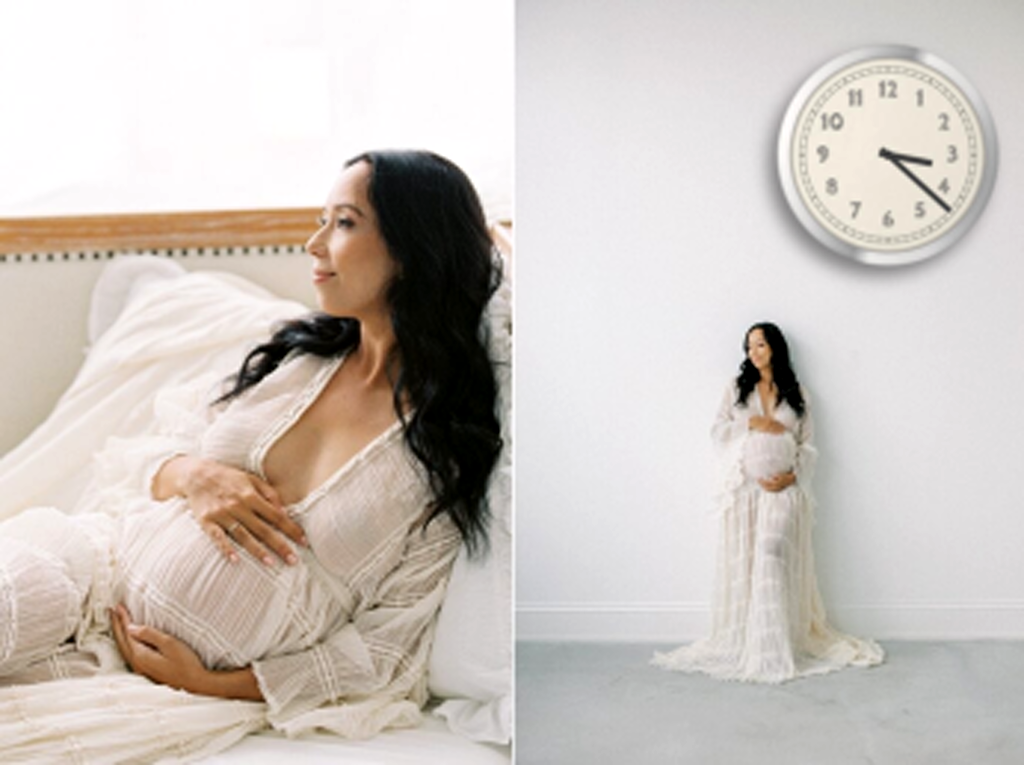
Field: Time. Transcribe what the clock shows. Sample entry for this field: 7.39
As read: 3.22
